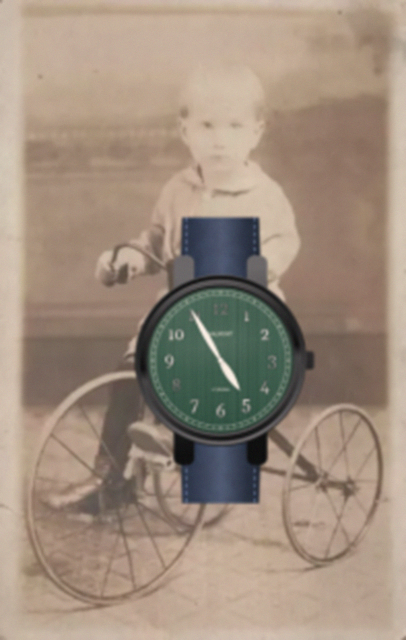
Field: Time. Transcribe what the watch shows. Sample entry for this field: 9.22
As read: 4.55
